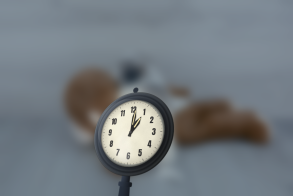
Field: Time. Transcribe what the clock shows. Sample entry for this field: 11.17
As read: 1.01
